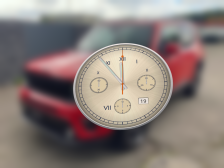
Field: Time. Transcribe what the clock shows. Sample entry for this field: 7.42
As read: 11.54
